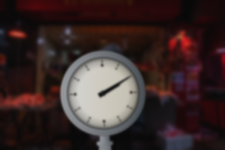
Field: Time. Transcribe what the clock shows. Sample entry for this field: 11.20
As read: 2.10
